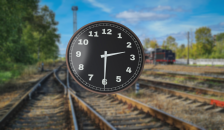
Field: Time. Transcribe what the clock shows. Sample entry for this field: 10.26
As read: 2.30
